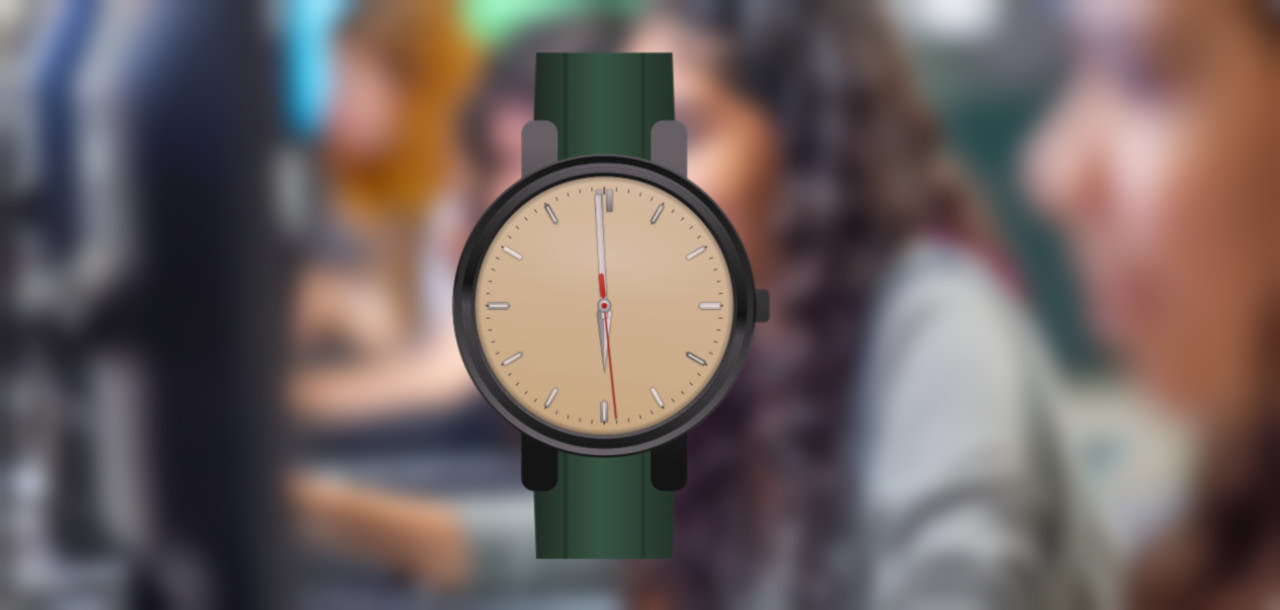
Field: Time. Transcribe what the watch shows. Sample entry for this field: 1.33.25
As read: 5.59.29
